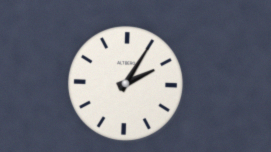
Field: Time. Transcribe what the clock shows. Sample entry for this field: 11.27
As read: 2.05
